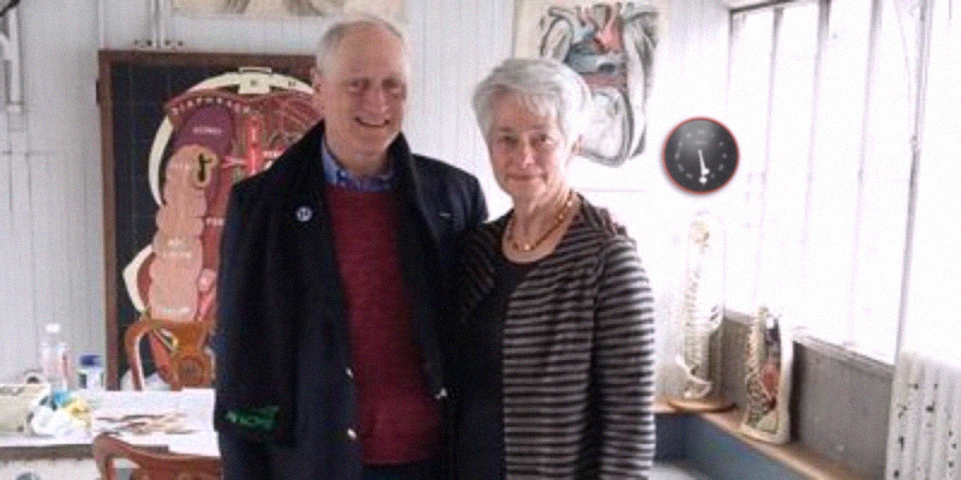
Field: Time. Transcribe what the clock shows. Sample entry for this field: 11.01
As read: 5.29
